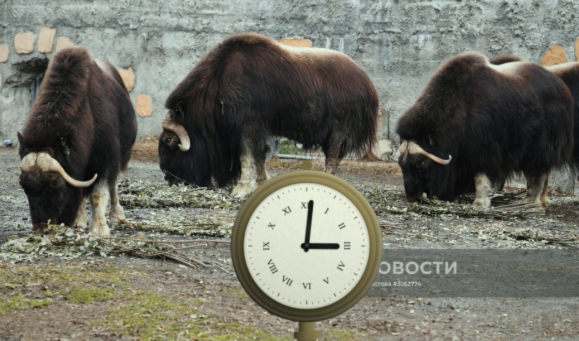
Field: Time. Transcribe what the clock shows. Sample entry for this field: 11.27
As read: 3.01
